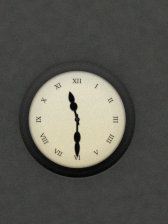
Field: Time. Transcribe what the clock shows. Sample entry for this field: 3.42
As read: 11.30
